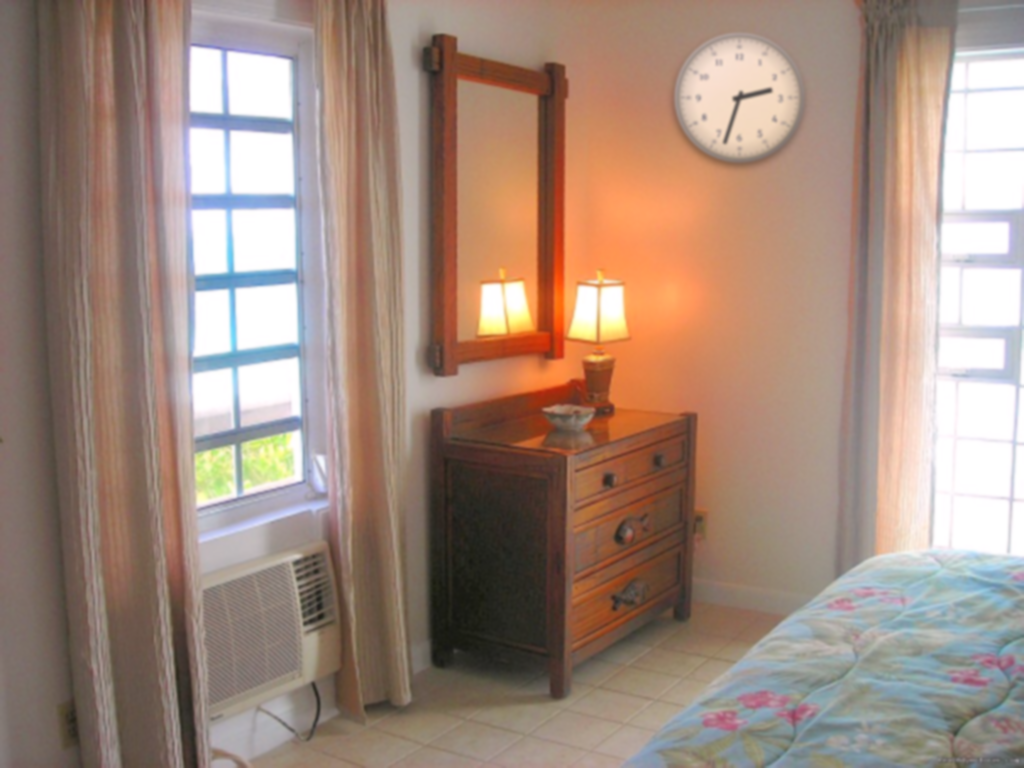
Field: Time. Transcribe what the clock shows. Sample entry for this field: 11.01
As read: 2.33
